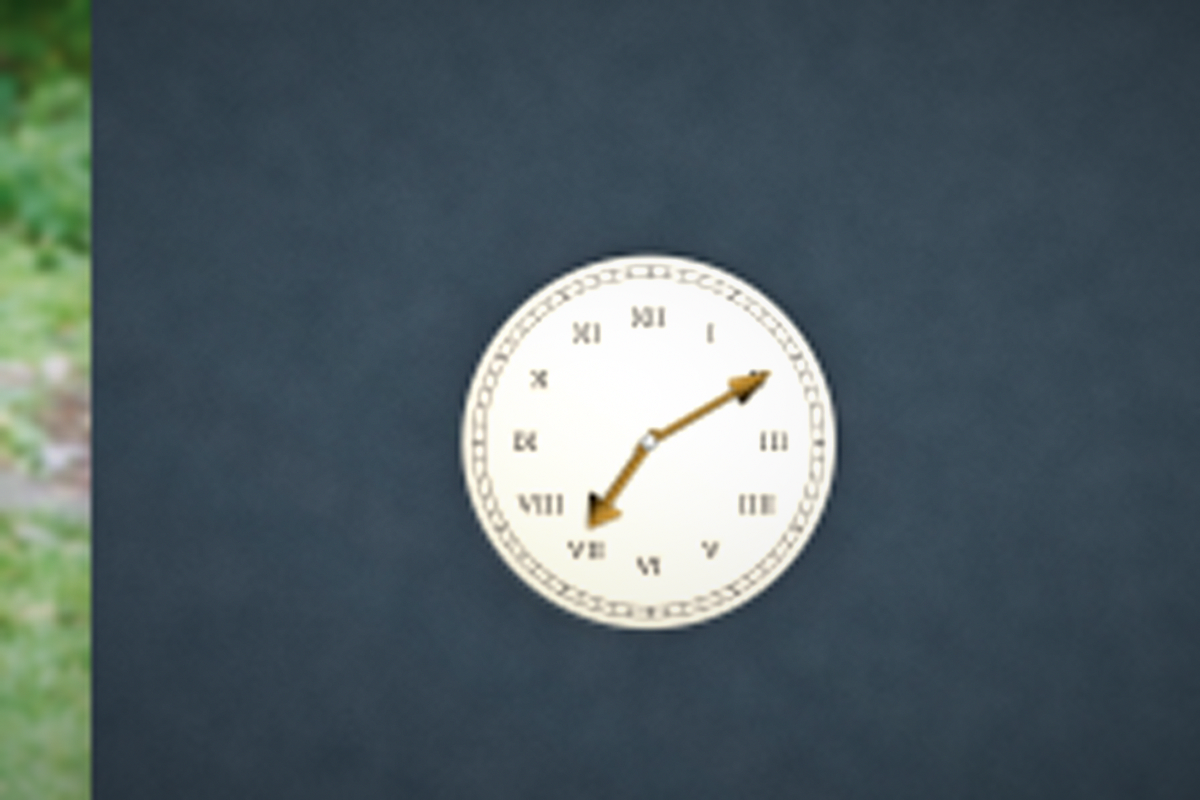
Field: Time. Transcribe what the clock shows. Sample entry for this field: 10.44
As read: 7.10
